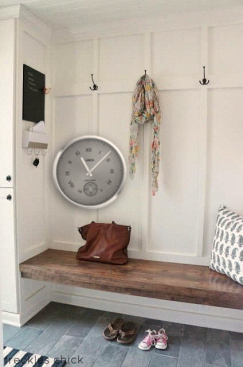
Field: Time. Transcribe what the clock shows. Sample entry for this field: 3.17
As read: 11.08
